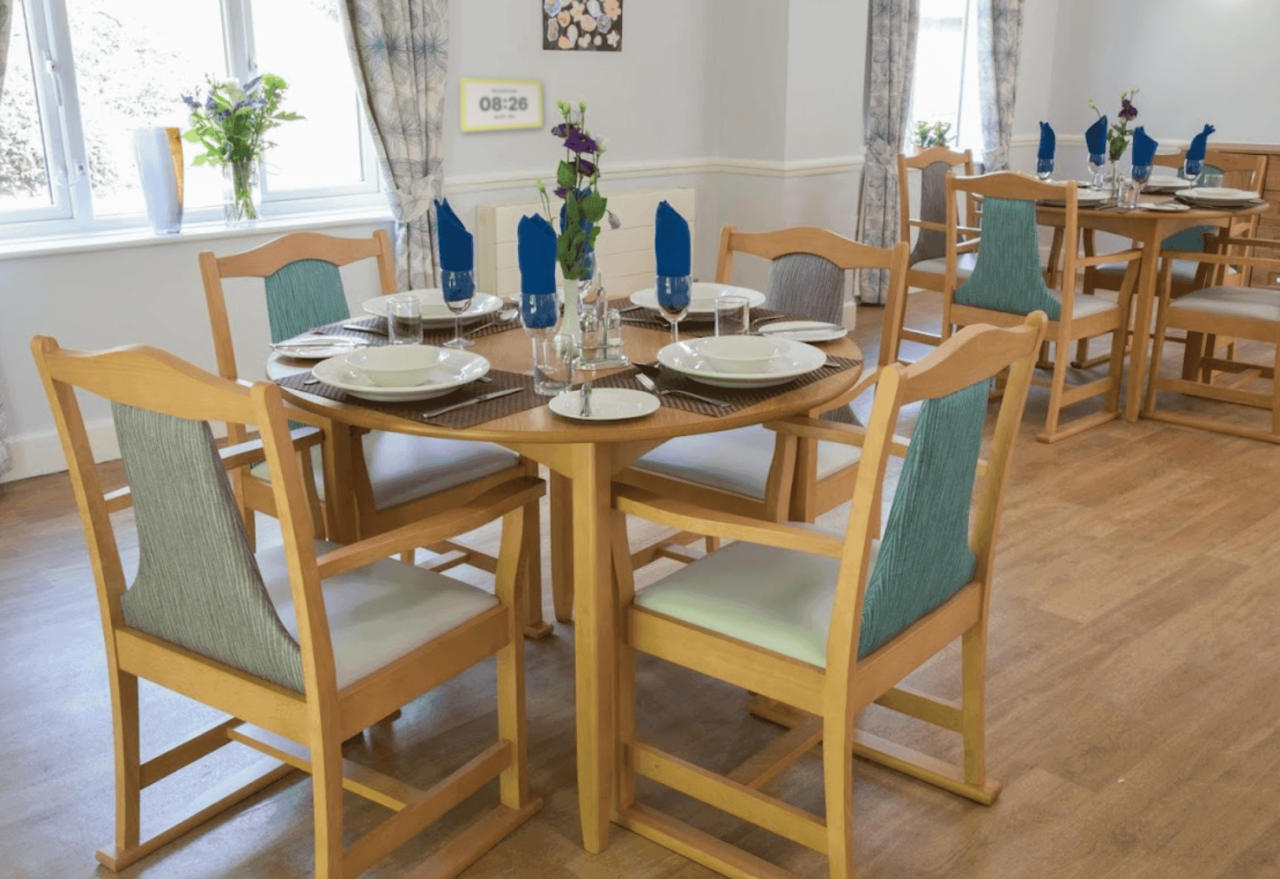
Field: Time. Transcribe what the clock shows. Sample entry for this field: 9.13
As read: 8.26
